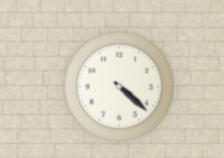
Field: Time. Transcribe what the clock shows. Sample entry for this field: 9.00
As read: 4.22
